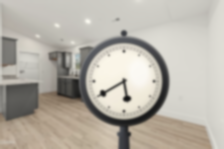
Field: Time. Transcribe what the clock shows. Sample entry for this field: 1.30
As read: 5.40
